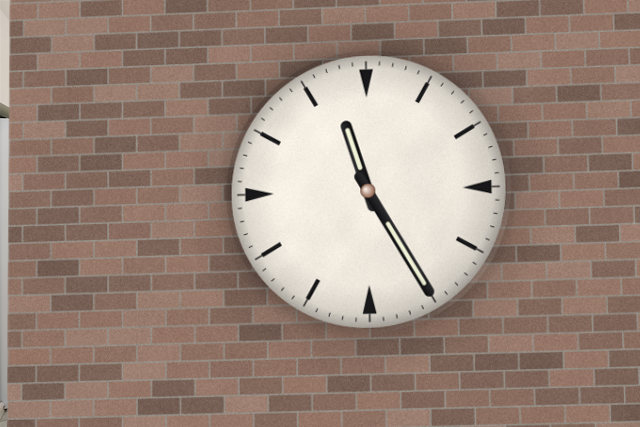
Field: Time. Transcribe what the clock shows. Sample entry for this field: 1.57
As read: 11.25
